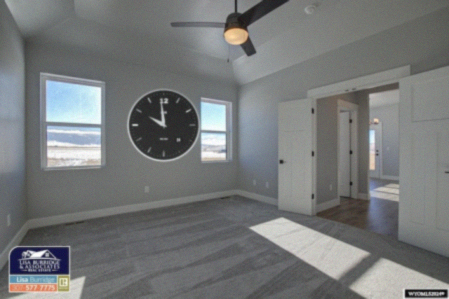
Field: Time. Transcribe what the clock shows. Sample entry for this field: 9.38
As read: 9.59
